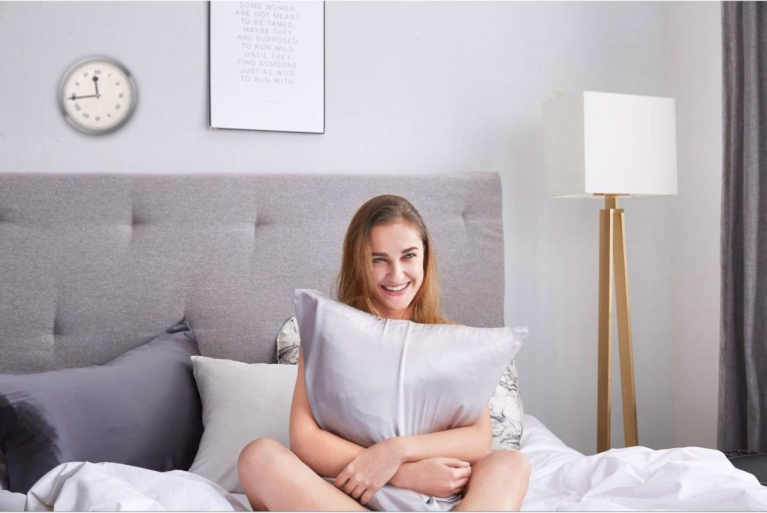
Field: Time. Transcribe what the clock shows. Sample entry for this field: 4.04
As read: 11.44
